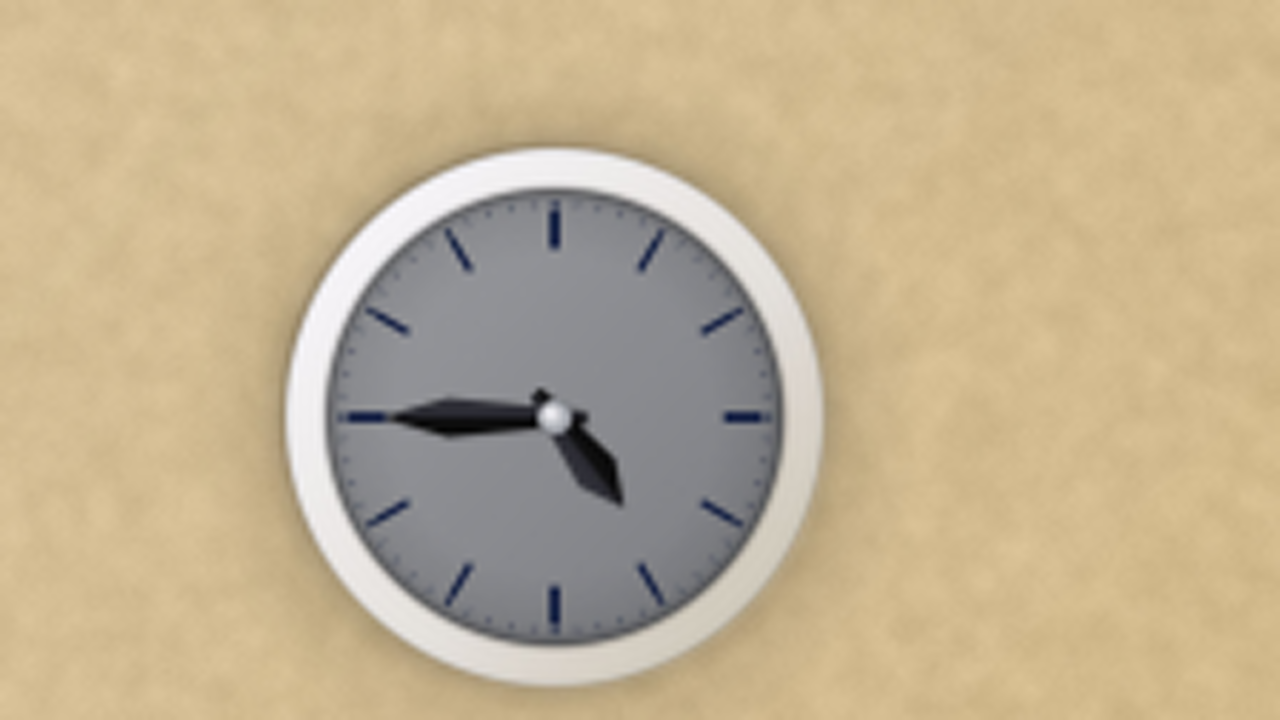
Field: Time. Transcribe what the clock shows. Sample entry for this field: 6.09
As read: 4.45
